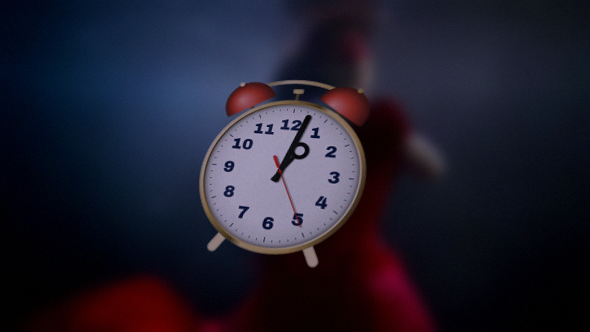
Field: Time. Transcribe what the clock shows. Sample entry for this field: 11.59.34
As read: 1.02.25
